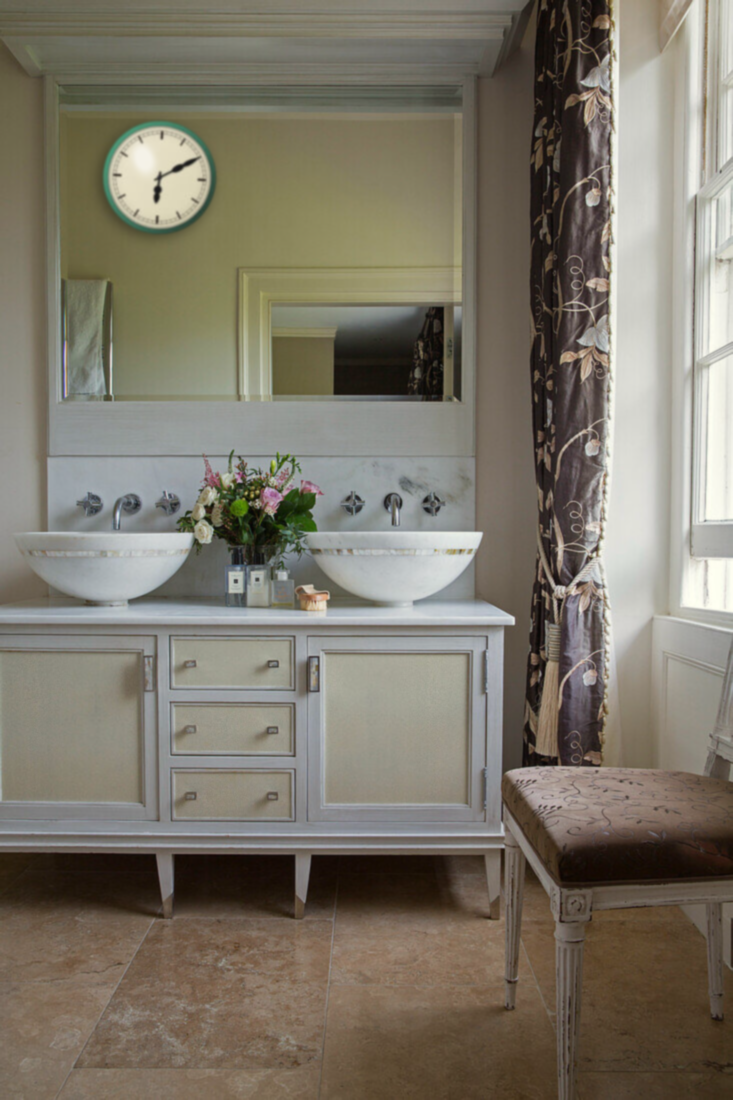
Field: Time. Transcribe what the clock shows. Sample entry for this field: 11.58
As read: 6.10
